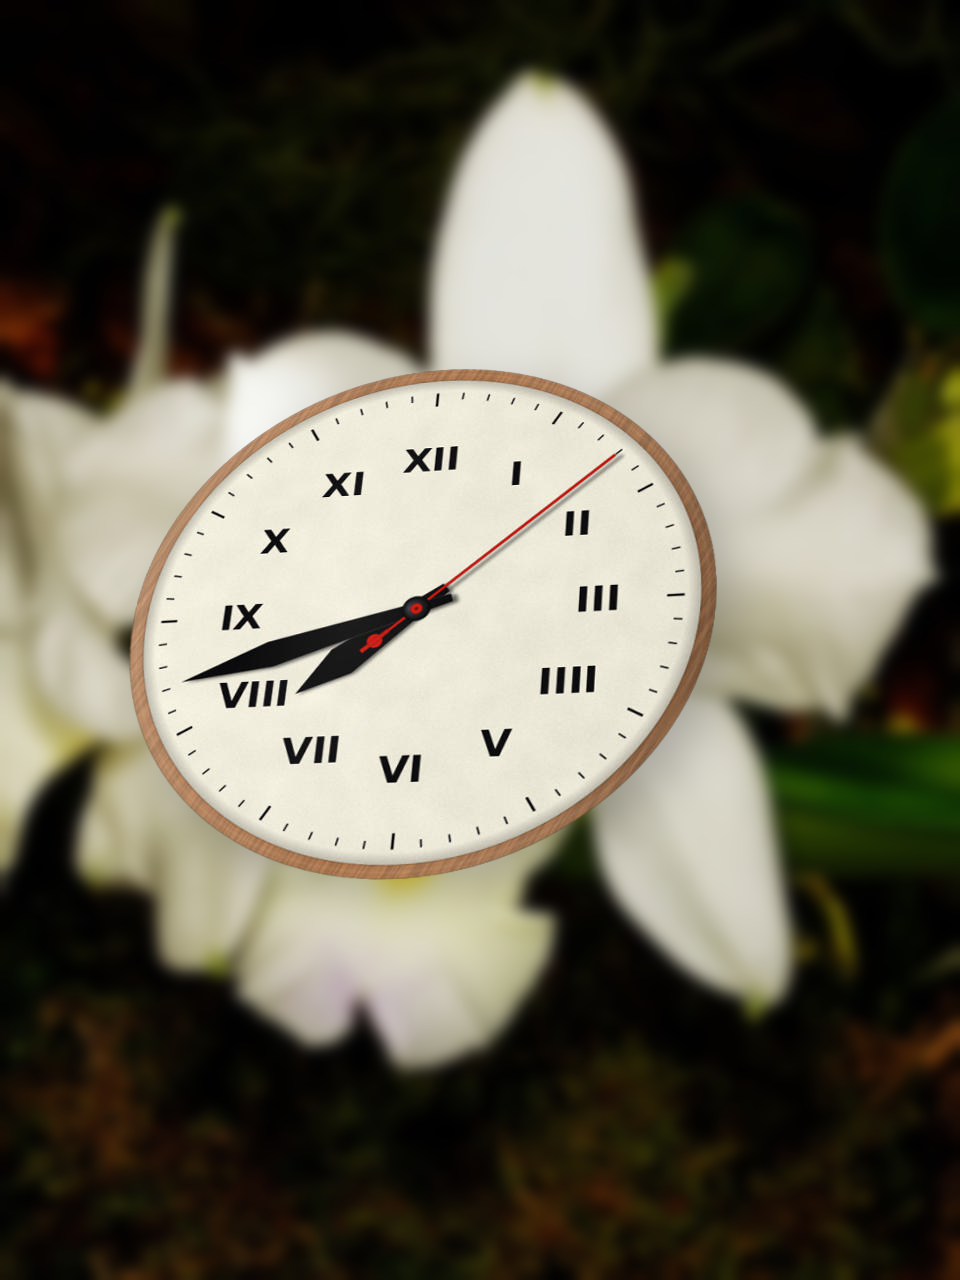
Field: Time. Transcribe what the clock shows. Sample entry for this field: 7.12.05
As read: 7.42.08
